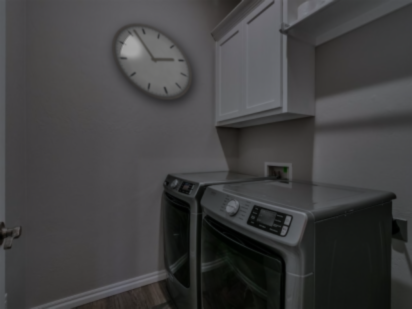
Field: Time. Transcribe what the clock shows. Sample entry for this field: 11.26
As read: 2.57
